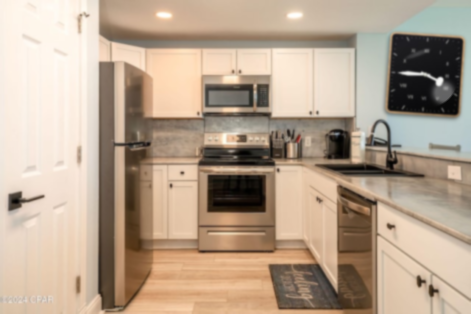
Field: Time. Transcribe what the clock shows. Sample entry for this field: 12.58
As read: 3.45
